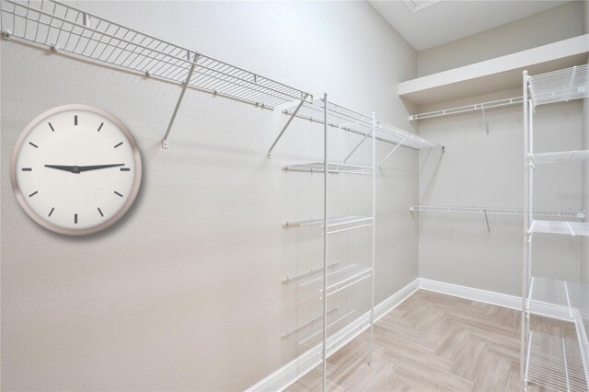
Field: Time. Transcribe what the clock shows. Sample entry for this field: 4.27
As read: 9.14
